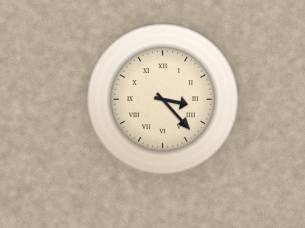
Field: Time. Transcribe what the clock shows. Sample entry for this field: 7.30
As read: 3.23
